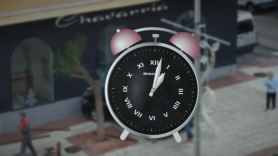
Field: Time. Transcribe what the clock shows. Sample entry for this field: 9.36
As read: 1.02
